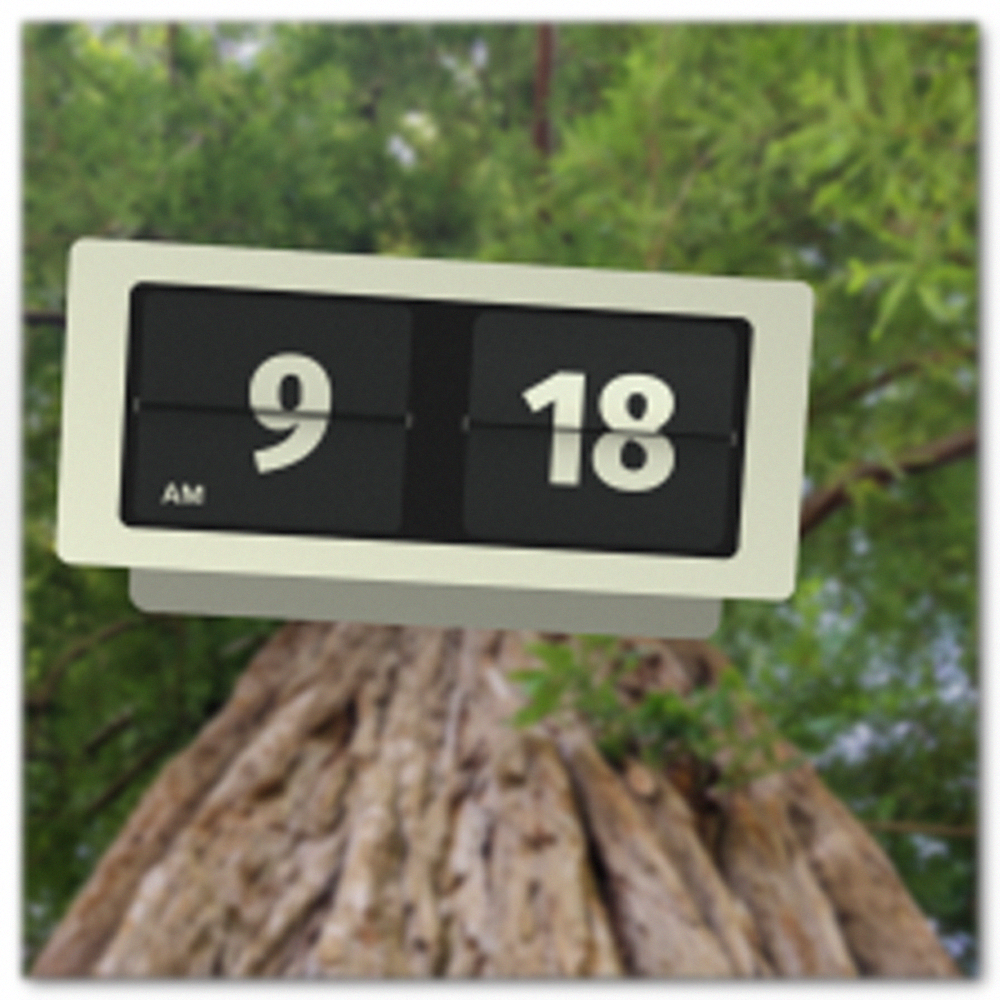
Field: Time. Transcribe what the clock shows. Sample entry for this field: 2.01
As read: 9.18
